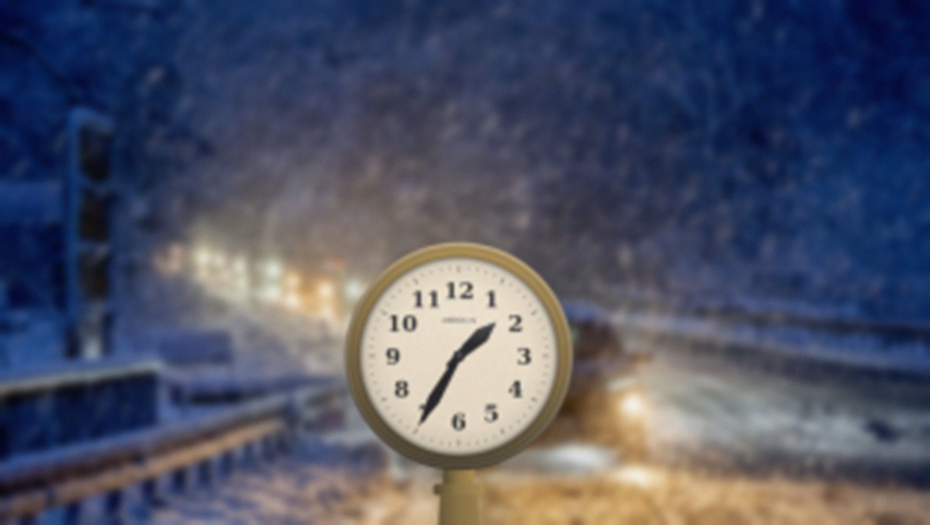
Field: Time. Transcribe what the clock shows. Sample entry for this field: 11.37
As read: 1.35
